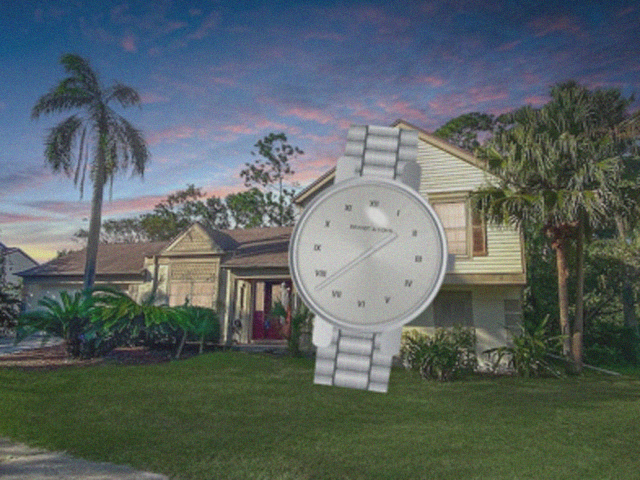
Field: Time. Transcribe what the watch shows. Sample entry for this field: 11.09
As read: 1.38
